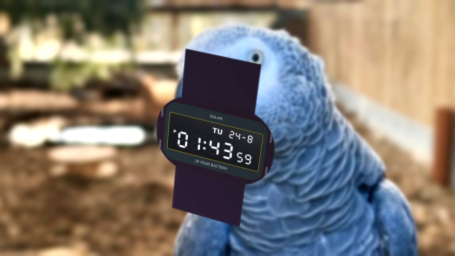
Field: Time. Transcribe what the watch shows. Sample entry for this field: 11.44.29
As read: 1.43.59
